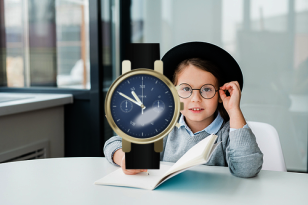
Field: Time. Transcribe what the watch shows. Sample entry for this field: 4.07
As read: 10.50
